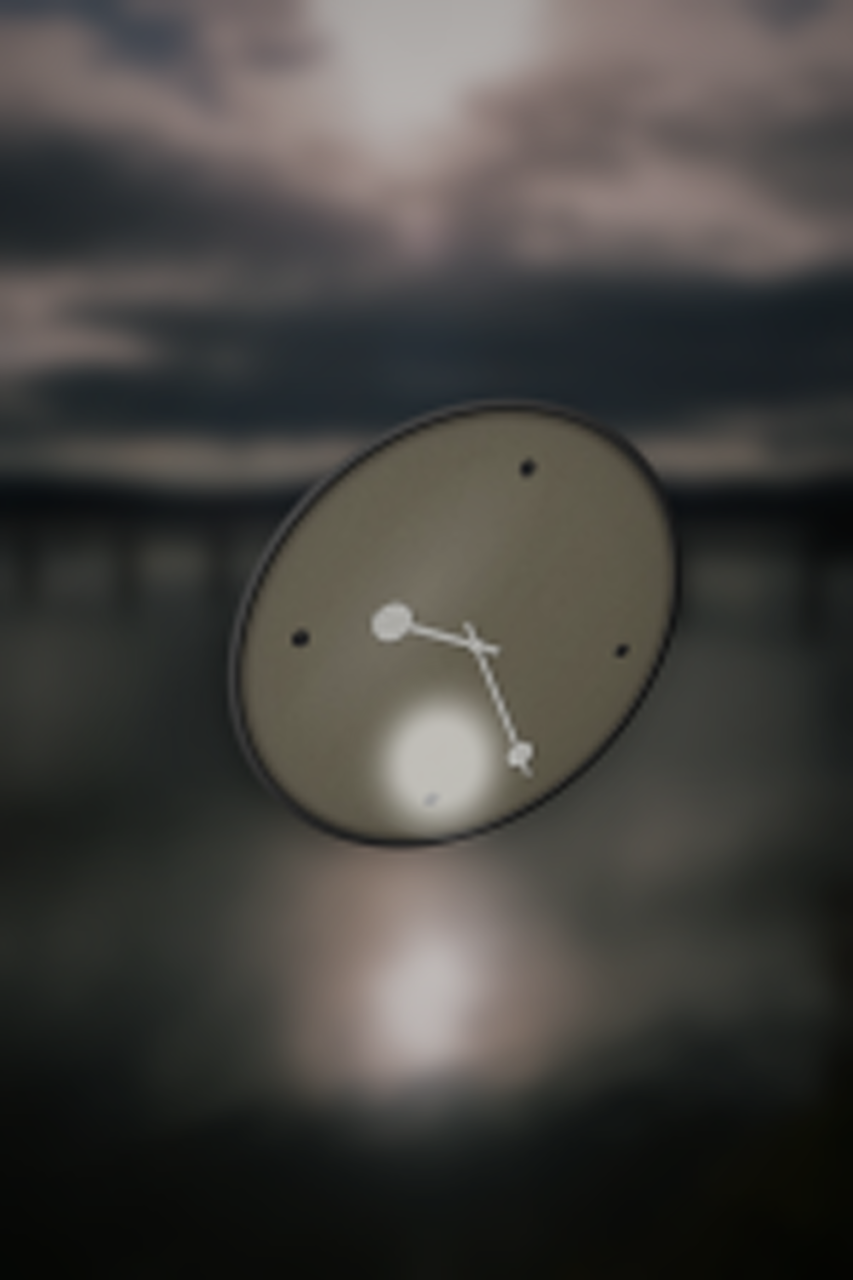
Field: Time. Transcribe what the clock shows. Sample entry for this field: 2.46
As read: 9.24
